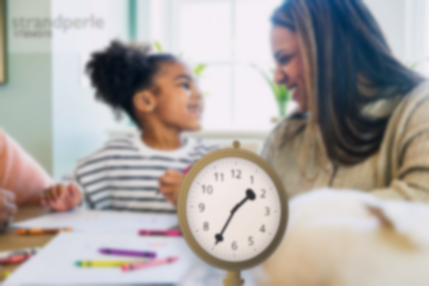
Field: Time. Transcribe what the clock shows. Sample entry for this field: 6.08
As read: 1.35
